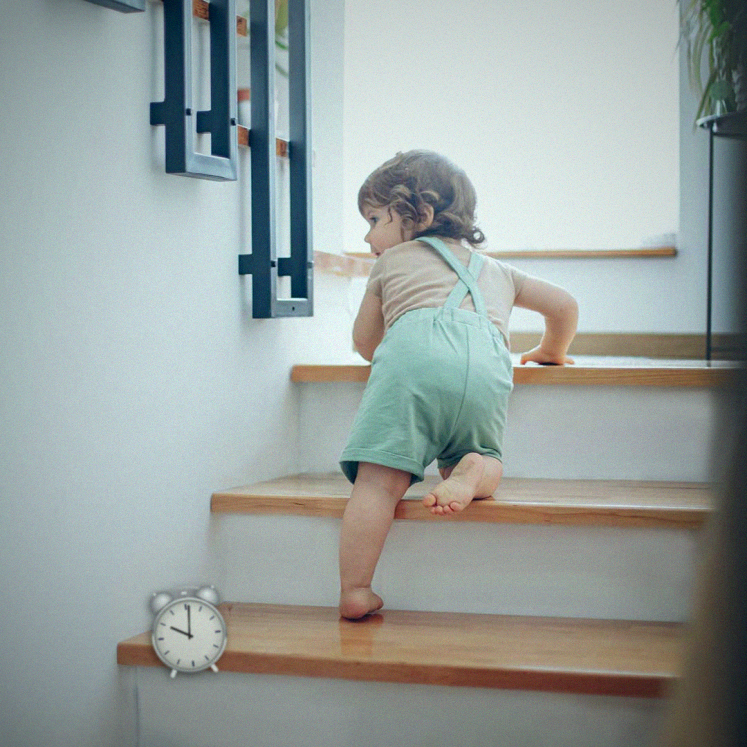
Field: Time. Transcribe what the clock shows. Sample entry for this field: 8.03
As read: 10.01
